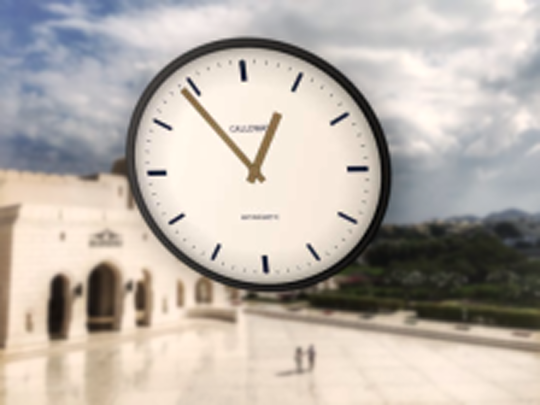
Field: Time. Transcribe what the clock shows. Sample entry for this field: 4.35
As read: 12.54
